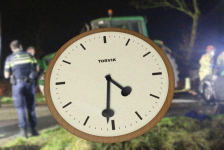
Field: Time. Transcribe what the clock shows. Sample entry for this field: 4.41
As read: 4.31
